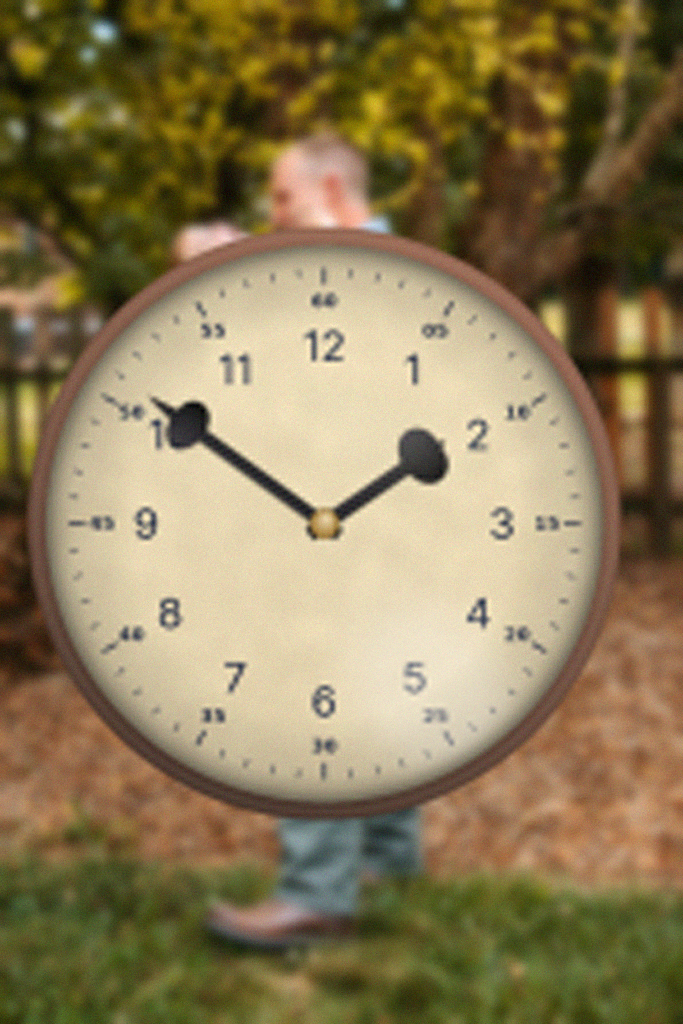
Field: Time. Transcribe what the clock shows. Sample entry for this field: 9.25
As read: 1.51
